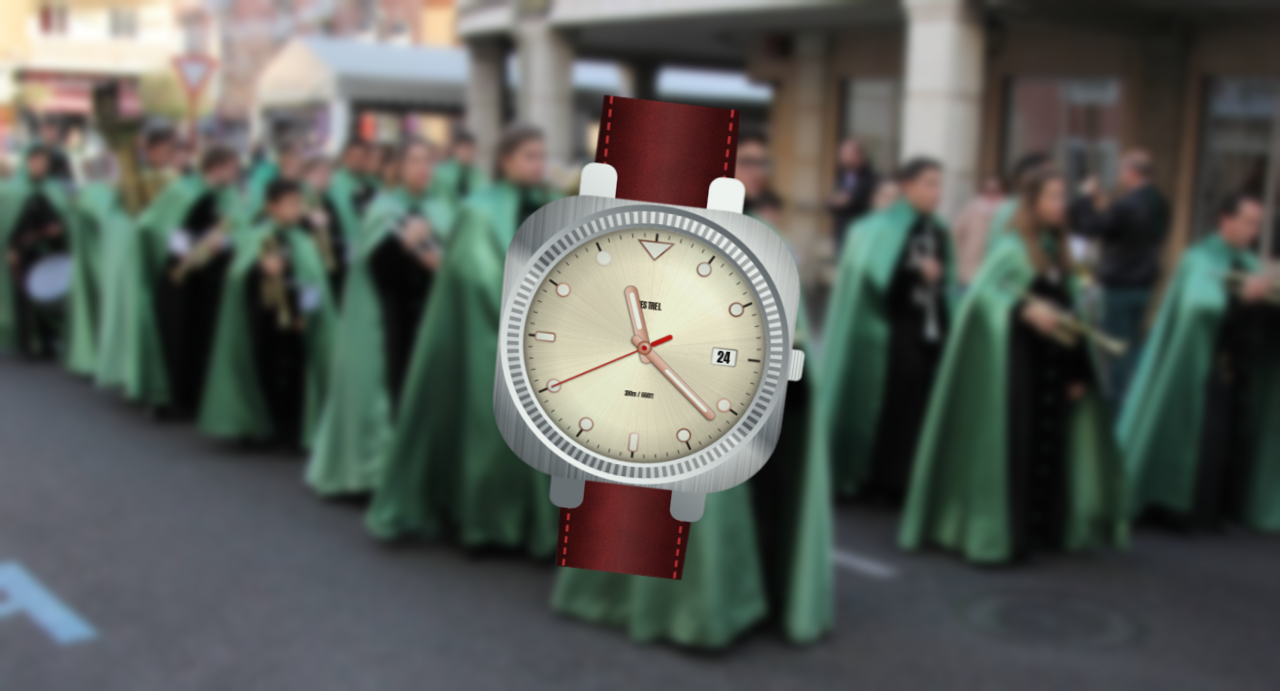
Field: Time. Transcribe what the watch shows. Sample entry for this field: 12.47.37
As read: 11.21.40
